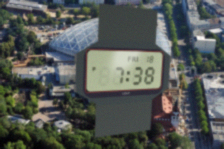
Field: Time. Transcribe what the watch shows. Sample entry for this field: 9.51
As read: 7.38
